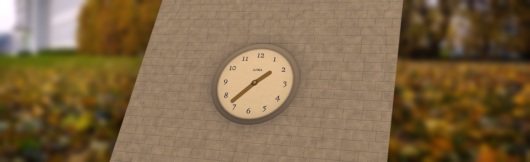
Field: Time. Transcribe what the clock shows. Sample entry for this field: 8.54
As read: 1.37
